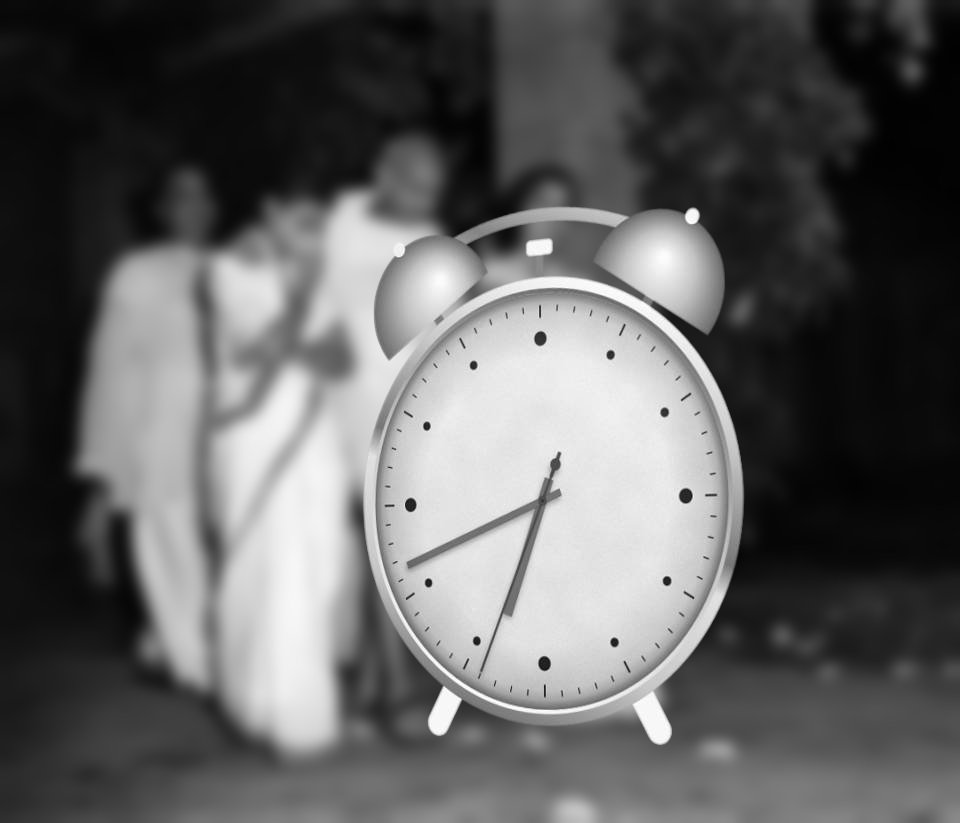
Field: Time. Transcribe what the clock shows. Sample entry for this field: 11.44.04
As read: 6.41.34
